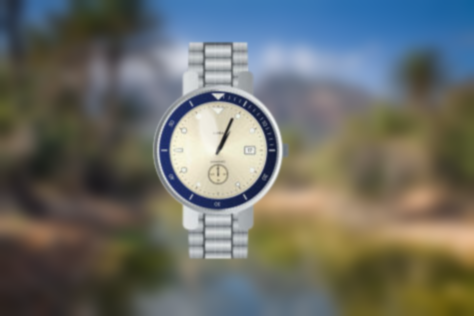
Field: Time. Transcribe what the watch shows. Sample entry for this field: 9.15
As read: 1.04
